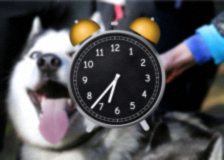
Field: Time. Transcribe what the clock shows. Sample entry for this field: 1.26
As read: 6.37
